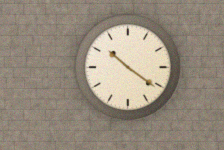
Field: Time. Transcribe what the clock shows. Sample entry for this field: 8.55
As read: 10.21
